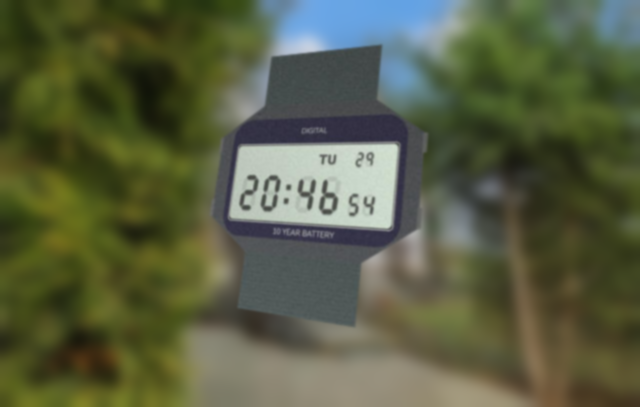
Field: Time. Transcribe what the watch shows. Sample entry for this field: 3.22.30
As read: 20.46.54
